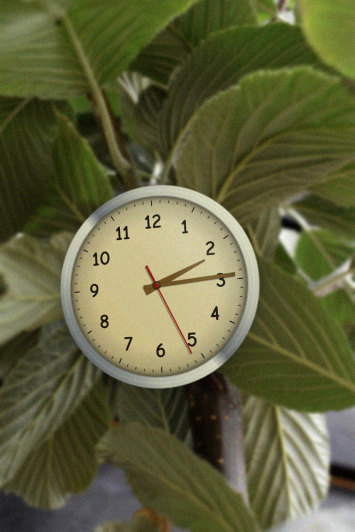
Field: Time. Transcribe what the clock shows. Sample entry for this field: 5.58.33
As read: 2.14.26
